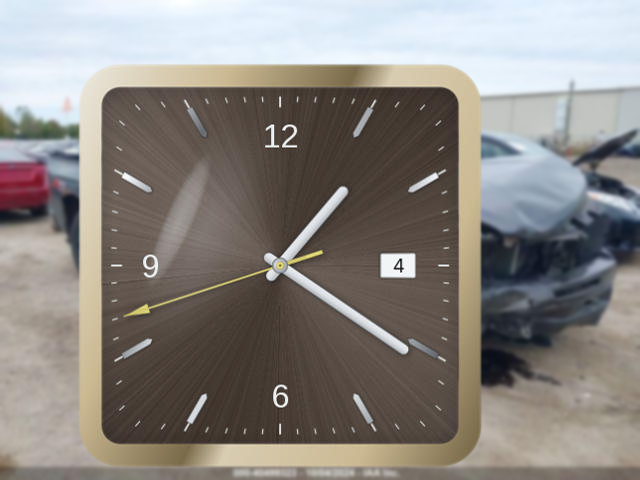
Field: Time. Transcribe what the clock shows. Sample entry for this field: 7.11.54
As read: 1.20.42
